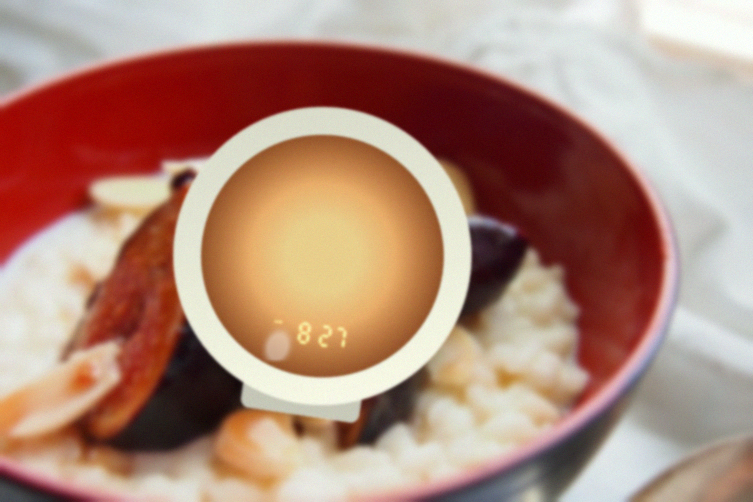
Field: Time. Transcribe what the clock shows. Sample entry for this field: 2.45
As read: 8.27
